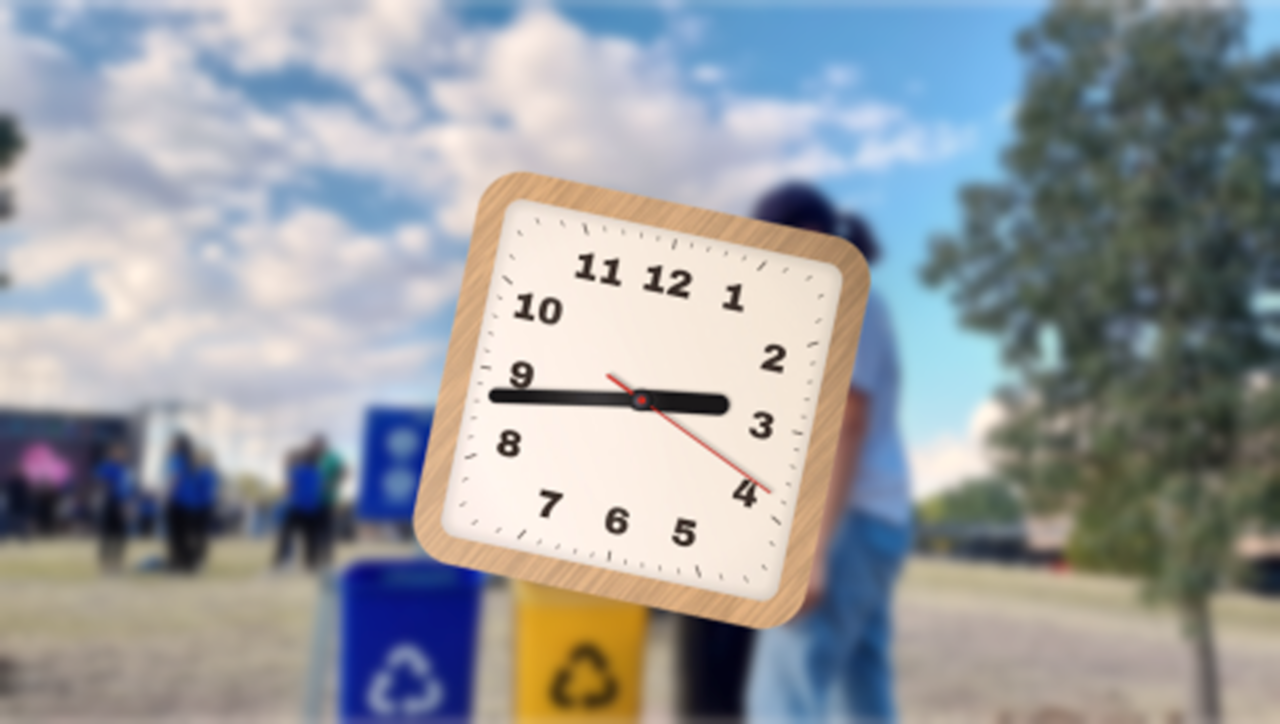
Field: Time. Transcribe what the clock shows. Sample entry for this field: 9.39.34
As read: 2.43.19
